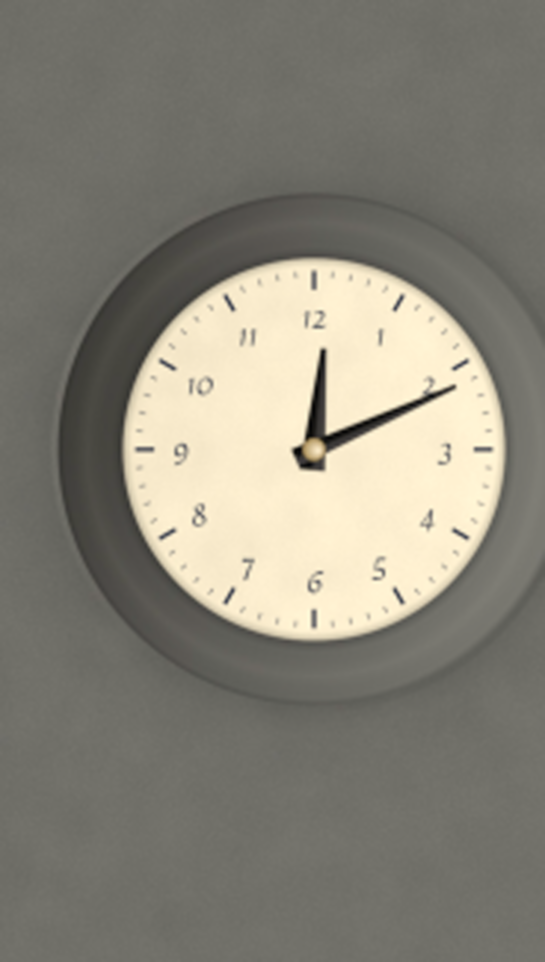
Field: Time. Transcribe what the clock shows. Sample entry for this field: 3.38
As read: 12.11
